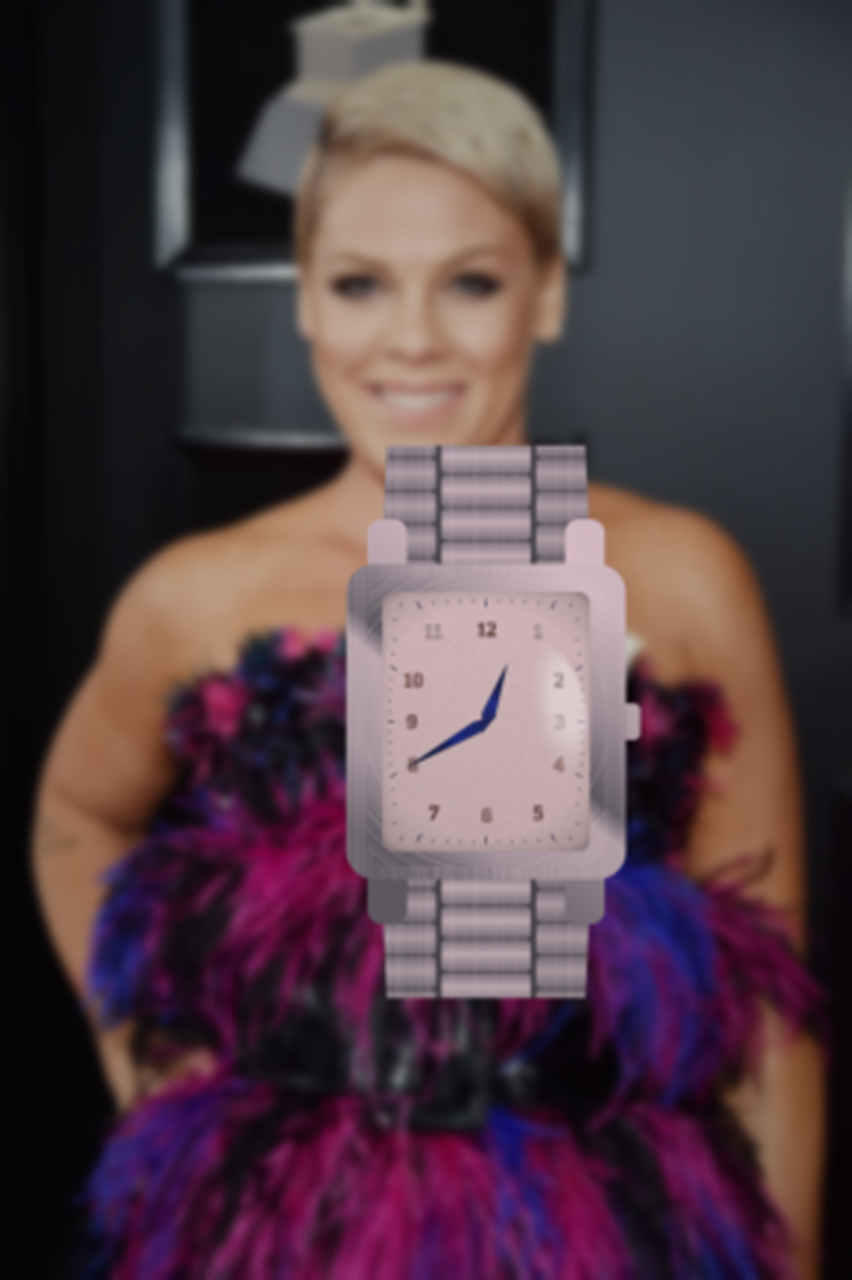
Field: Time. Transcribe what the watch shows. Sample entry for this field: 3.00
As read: 12.40
